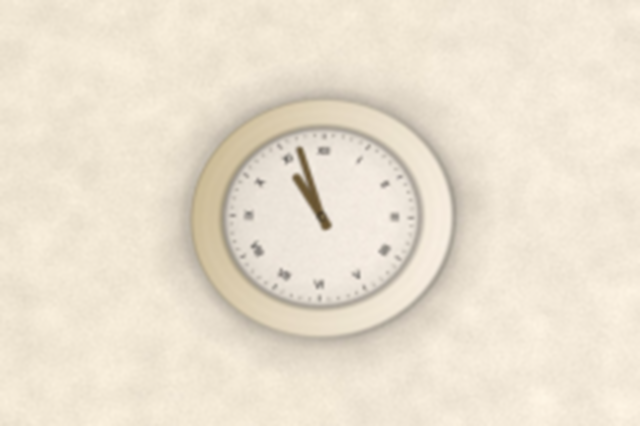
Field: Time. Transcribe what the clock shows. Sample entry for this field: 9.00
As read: 10.57
